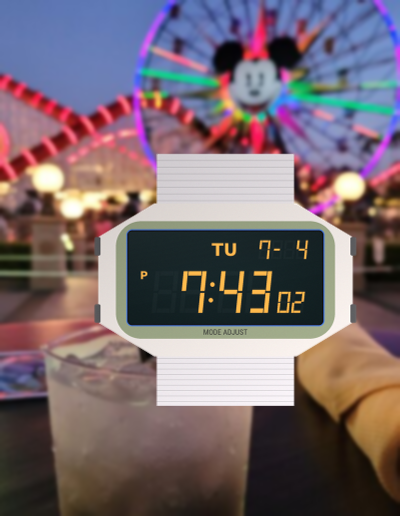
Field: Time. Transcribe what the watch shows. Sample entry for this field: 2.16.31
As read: 7.43.02
